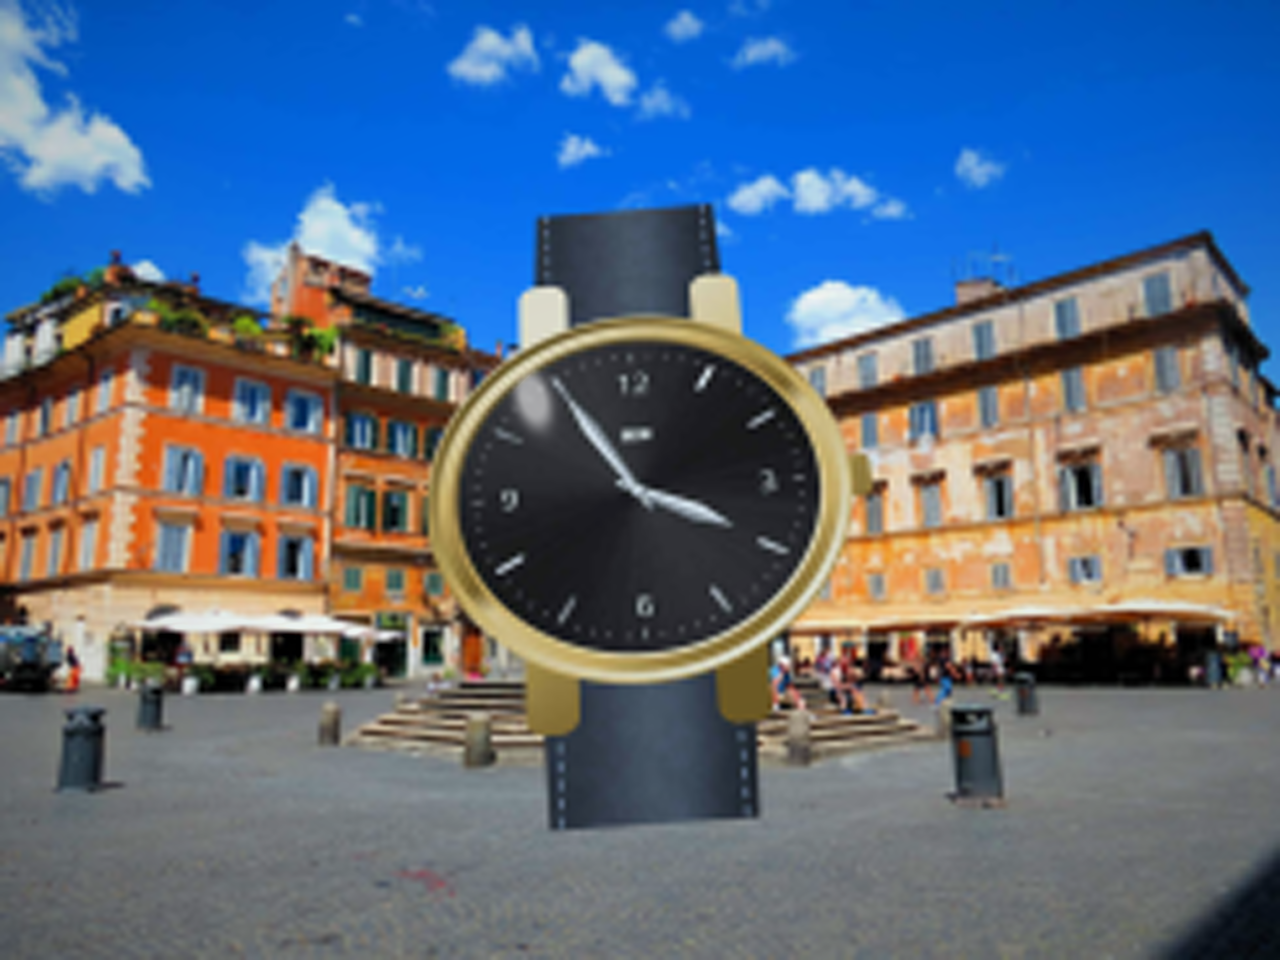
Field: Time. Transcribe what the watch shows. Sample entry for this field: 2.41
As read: 3.55
